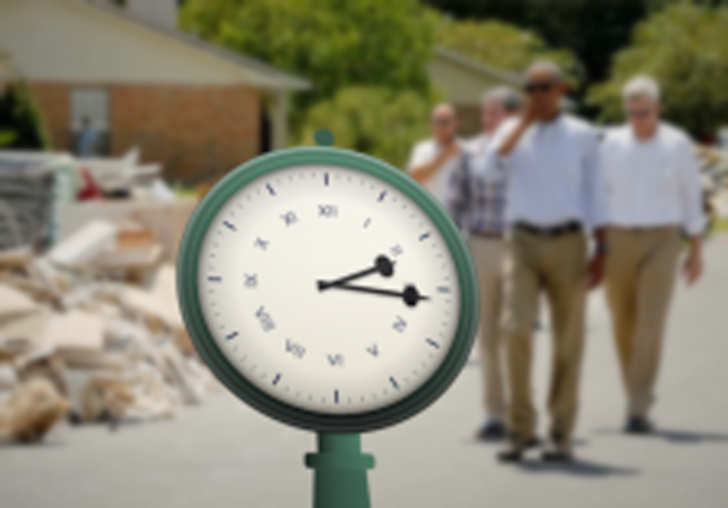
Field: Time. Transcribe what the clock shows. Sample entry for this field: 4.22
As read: 2.16
